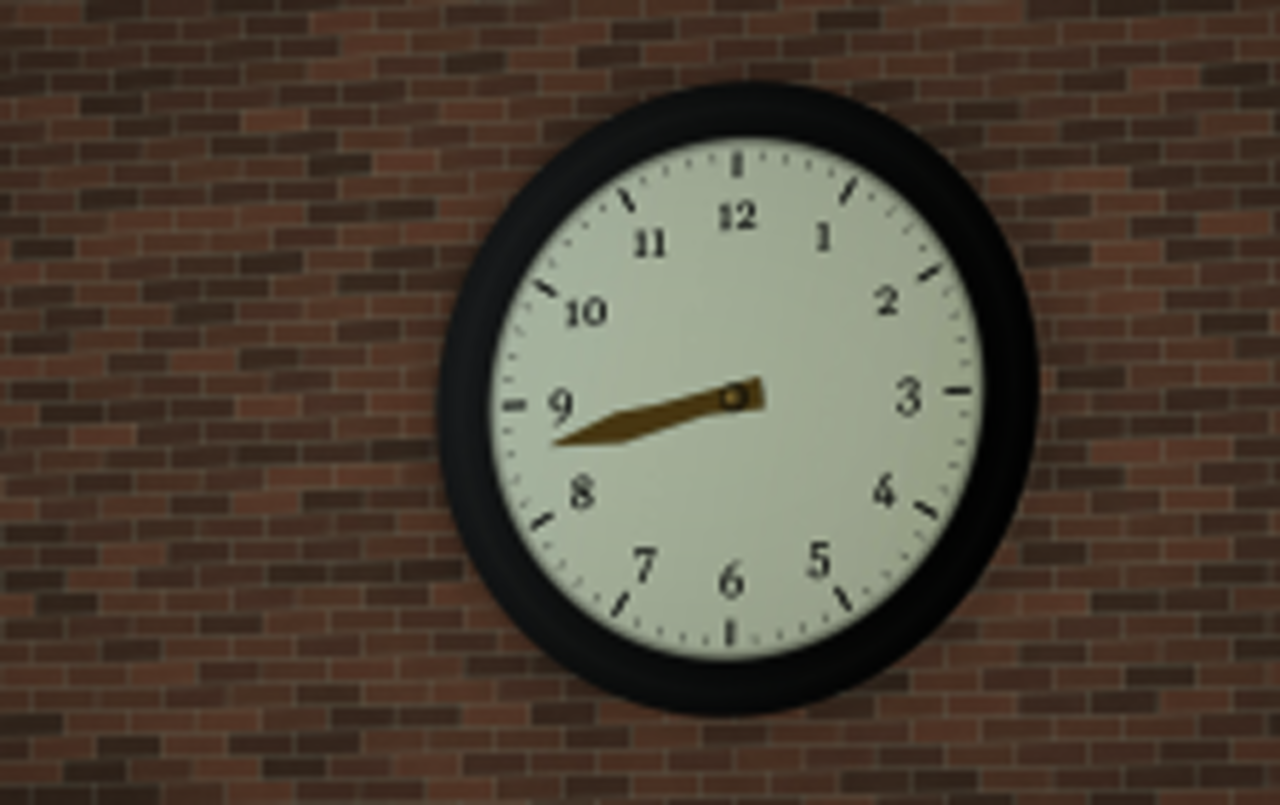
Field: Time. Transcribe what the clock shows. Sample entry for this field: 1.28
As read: 8.43
